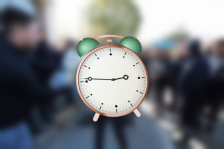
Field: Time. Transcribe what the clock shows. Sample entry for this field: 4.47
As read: 2.46
